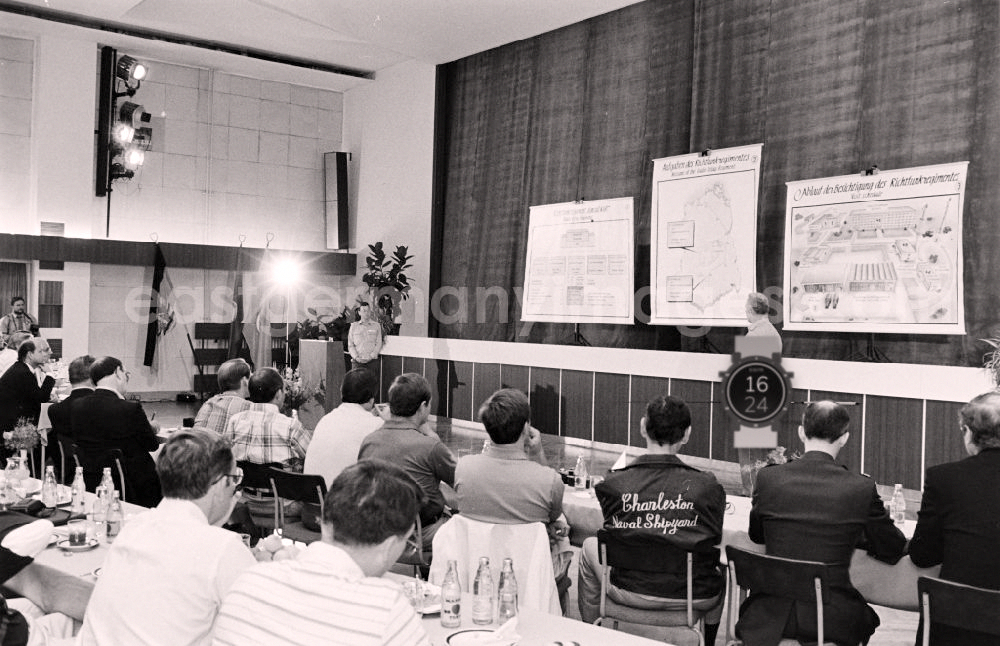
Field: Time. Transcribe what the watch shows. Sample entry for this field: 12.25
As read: 16.24
